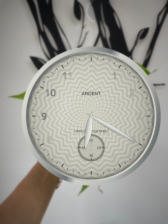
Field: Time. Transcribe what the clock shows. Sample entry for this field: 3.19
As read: 6.20
